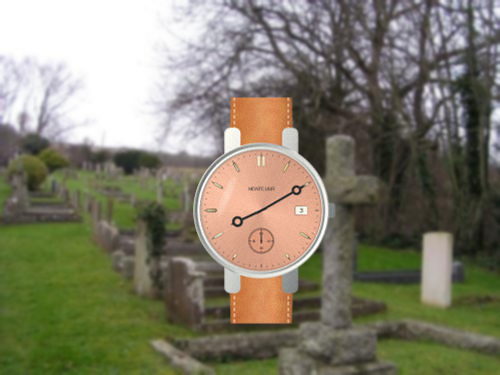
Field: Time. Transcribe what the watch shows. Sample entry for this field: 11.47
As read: 8.10
